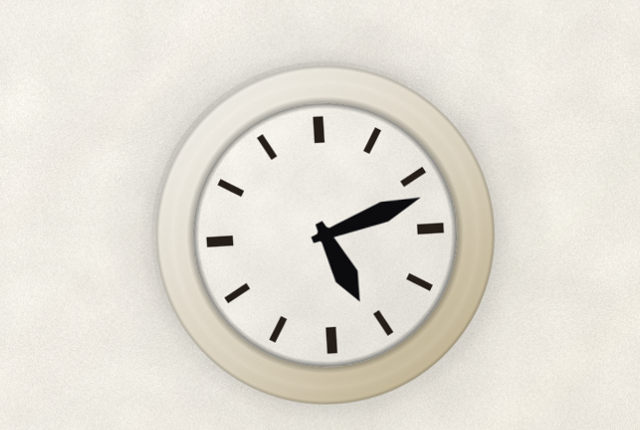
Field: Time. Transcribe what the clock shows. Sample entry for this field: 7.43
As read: 5.12
